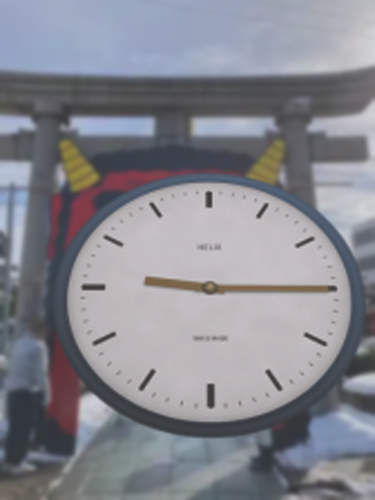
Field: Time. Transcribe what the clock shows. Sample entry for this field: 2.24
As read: 9.15
